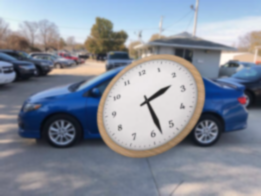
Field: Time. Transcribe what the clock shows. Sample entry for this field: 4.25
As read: 2.28
